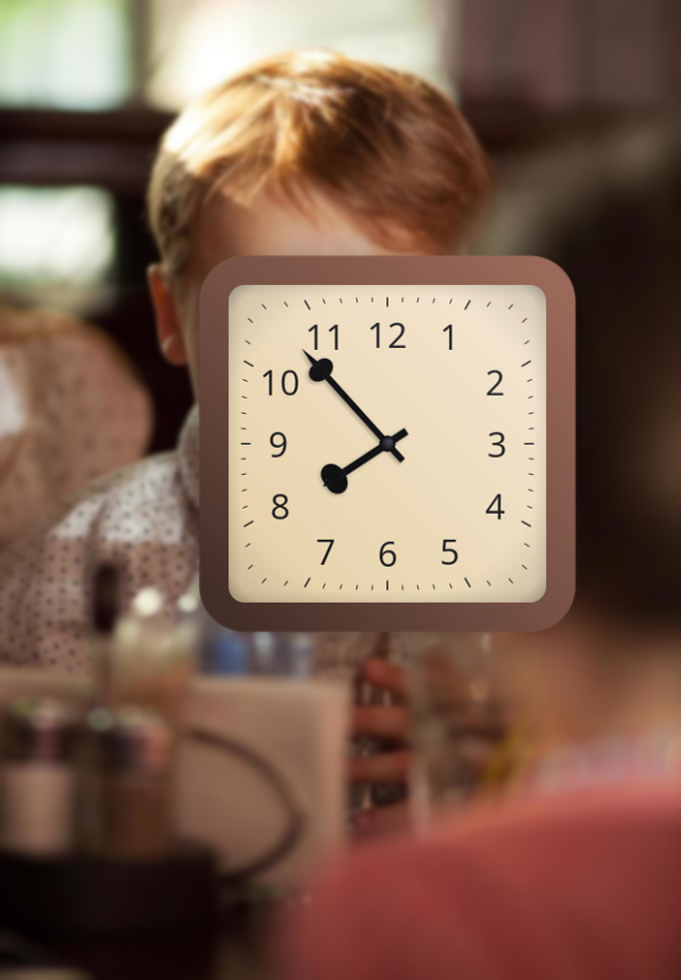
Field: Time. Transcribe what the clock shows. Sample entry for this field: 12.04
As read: 7.53
